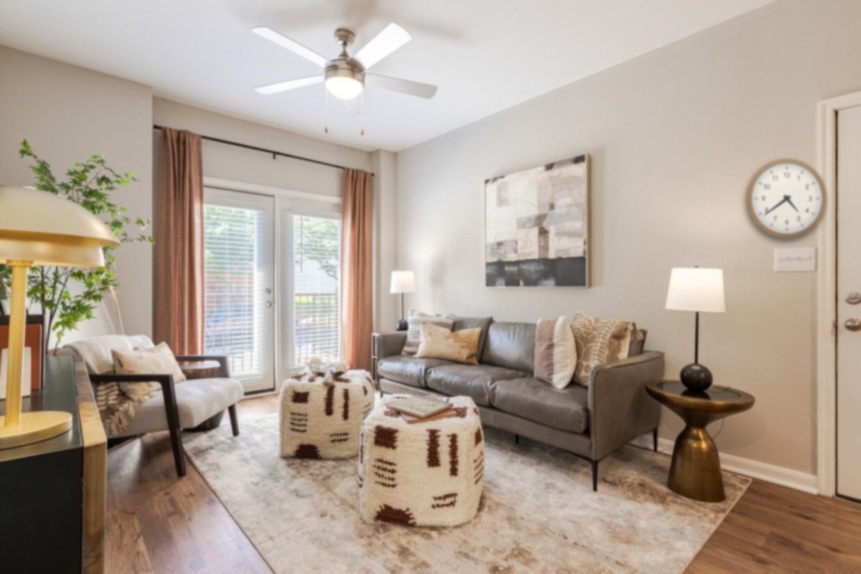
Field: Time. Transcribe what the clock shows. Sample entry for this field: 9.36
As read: 4.39
